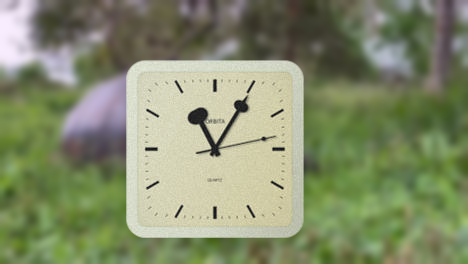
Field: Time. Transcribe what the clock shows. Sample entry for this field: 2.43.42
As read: 11.05.13
